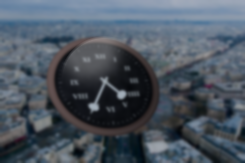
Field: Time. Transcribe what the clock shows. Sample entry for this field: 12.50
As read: 4.35
